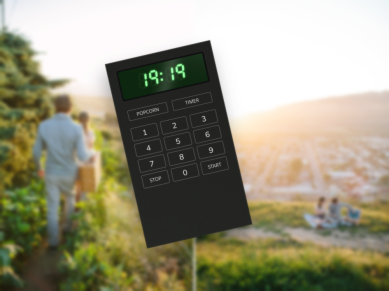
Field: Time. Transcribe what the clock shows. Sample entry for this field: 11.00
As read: 19.19
